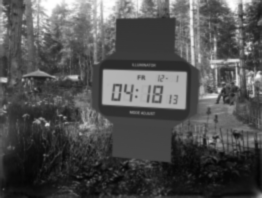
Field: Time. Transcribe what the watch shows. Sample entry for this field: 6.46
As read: 4.18
